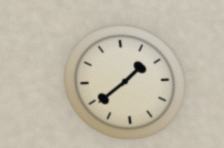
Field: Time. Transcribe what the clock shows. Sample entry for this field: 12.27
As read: 1.39
